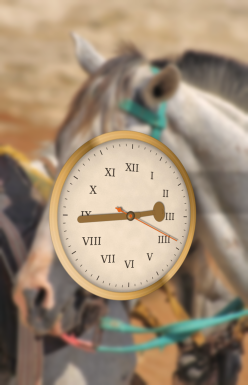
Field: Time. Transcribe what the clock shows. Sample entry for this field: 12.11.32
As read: 2.44.19
